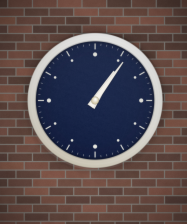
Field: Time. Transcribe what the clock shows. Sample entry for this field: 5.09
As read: 1.06
